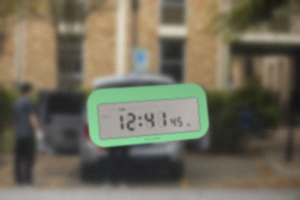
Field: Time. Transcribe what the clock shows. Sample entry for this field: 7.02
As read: 12.41
